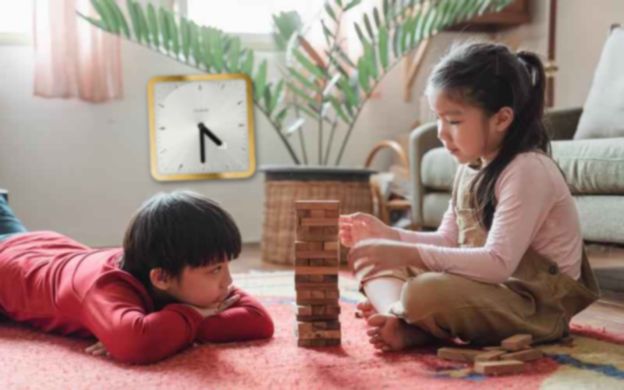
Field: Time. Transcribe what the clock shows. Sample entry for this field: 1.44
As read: 4.30
